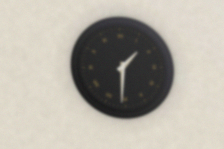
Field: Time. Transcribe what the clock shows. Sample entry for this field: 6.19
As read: 1.31
